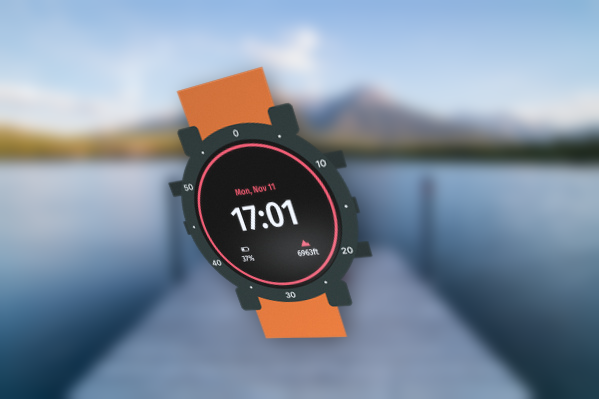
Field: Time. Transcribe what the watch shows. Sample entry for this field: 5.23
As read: 17.01
